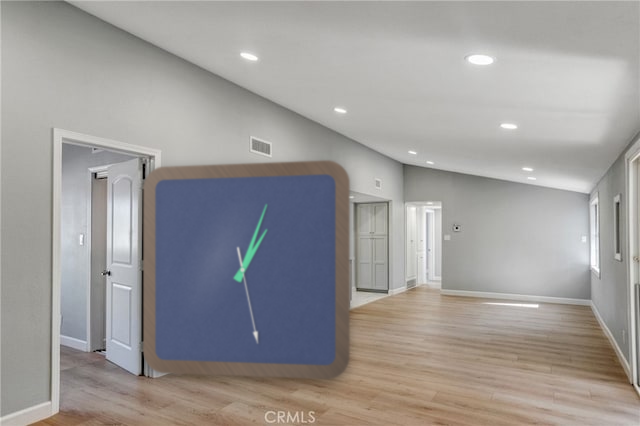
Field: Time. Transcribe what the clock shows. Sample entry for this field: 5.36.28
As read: 1.03.28
